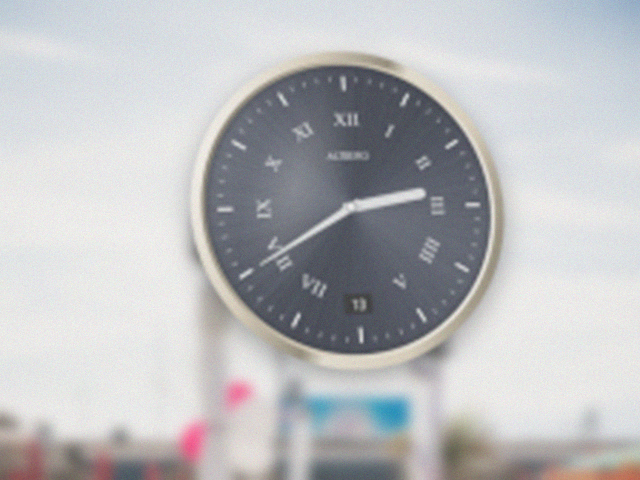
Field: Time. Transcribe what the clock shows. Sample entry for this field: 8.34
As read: 2.40
